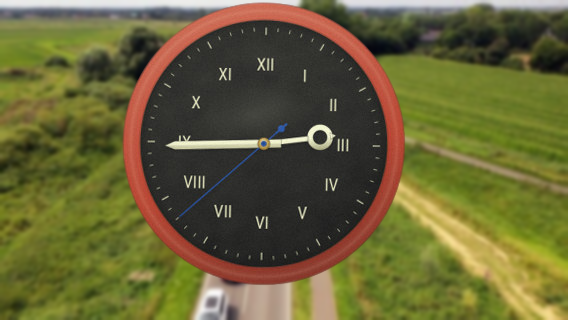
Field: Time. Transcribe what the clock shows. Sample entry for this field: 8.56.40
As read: 2.44.38
